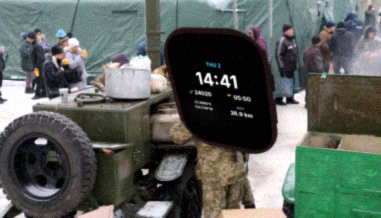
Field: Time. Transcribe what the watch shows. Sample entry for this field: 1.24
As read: 14.41
